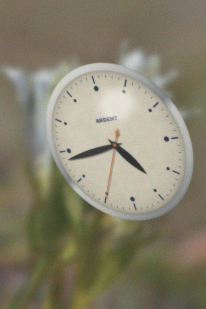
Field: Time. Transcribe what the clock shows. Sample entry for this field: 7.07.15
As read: 4.43.35
